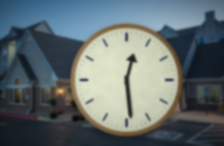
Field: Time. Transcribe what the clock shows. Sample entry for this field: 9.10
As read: 12.29
